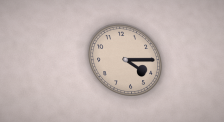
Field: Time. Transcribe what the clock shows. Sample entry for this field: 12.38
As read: 4.15
